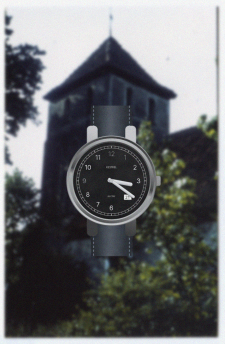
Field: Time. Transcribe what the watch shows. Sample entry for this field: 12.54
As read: 3.21
